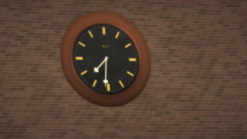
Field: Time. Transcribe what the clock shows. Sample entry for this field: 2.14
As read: 7.31
